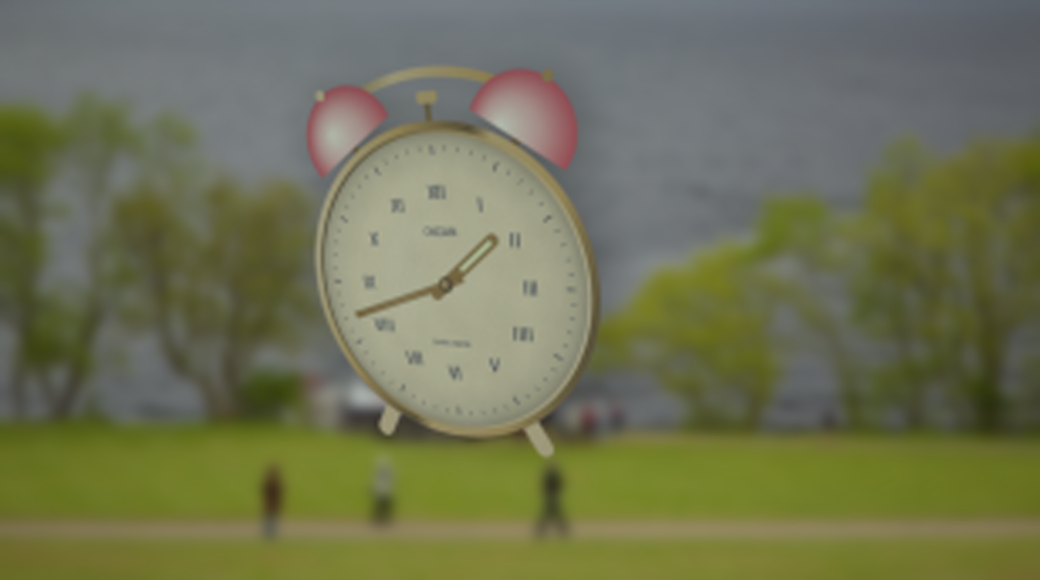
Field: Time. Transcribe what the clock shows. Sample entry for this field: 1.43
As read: 1.42
